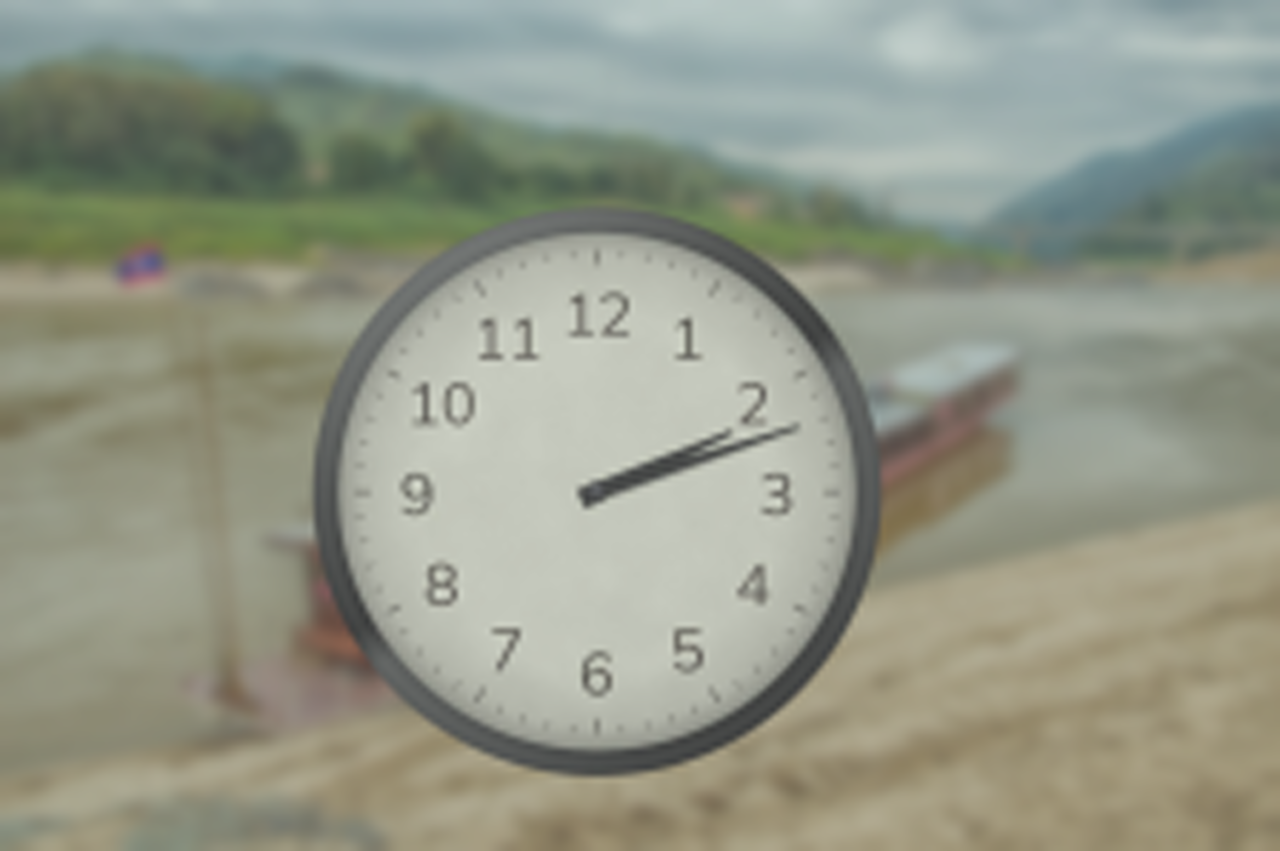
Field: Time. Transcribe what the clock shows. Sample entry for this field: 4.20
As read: 2.12
